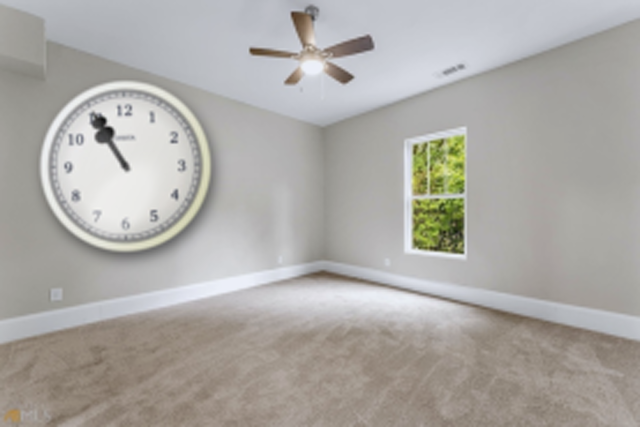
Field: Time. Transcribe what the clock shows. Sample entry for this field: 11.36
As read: 10.55
